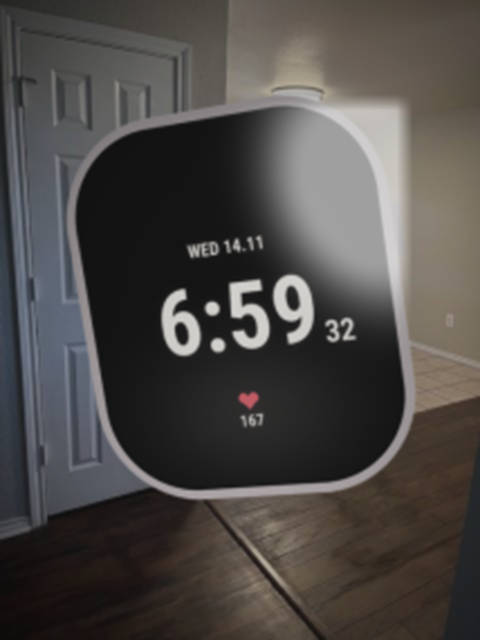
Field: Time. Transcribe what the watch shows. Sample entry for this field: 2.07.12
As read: 6.59.32
